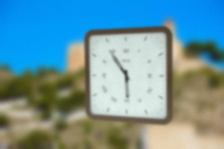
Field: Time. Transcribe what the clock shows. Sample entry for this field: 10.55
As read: 5.54
